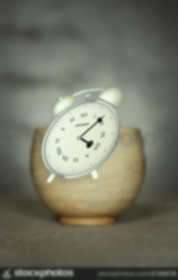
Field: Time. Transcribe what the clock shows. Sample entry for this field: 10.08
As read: 4.08
